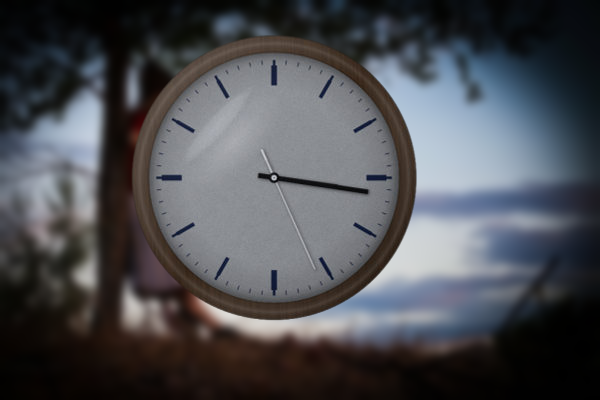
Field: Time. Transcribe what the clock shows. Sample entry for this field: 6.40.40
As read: 3.16.26
